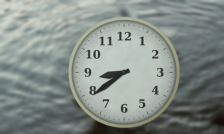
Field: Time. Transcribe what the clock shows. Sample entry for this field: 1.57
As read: 8.39
